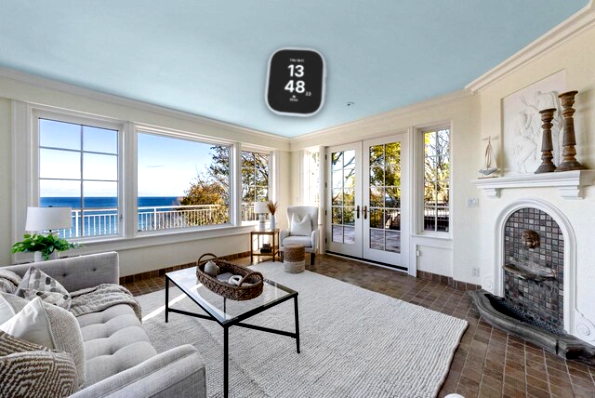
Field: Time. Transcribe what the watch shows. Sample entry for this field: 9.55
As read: 13.48
